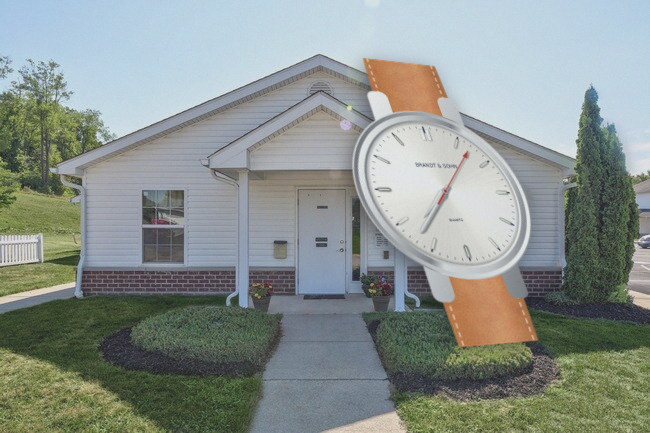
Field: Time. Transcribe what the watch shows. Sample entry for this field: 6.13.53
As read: 7.37.07
